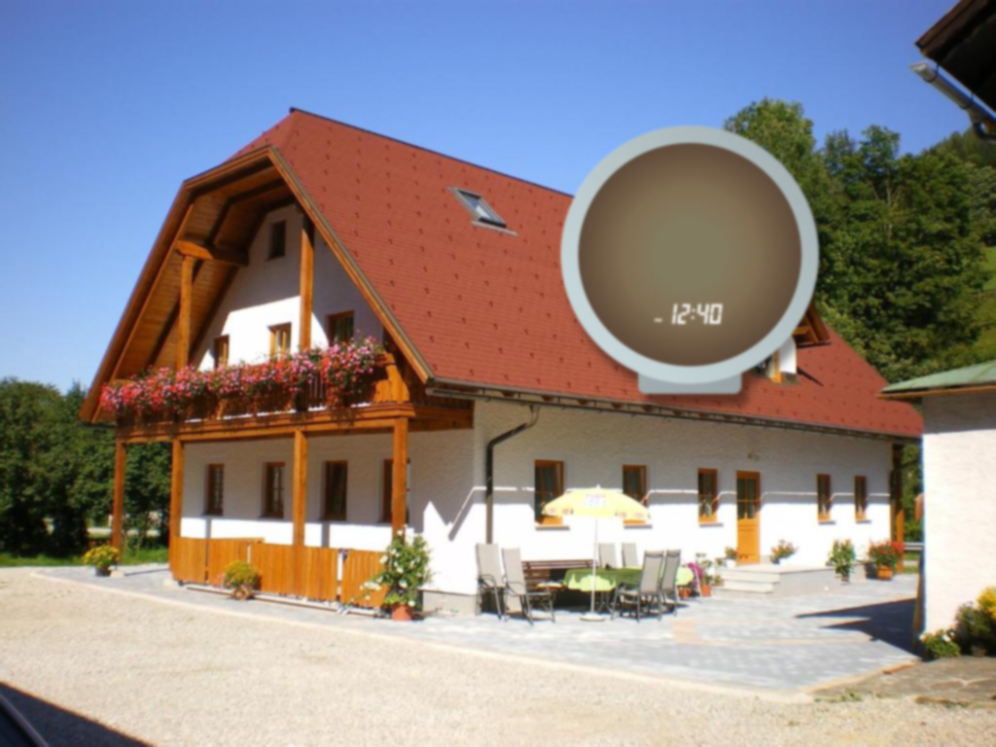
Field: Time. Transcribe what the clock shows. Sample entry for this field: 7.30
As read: 12.40
